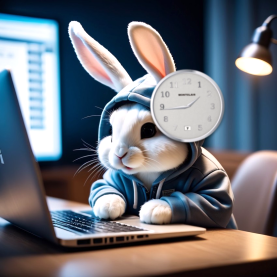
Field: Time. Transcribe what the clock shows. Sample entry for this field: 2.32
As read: 1.44
